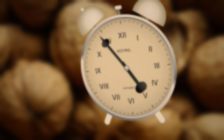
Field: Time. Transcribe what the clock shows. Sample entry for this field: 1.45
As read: 4.54
